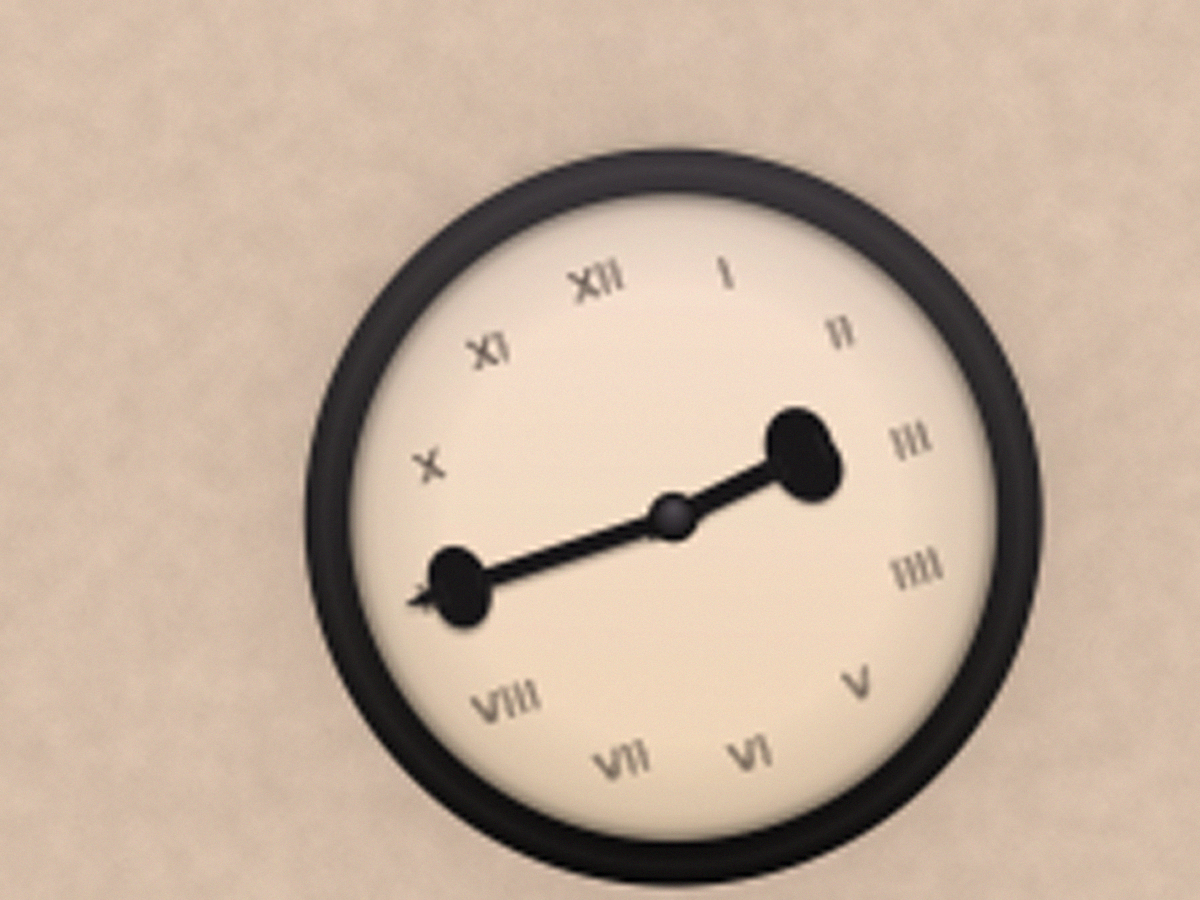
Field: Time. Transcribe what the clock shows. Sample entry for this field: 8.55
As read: 2.45
